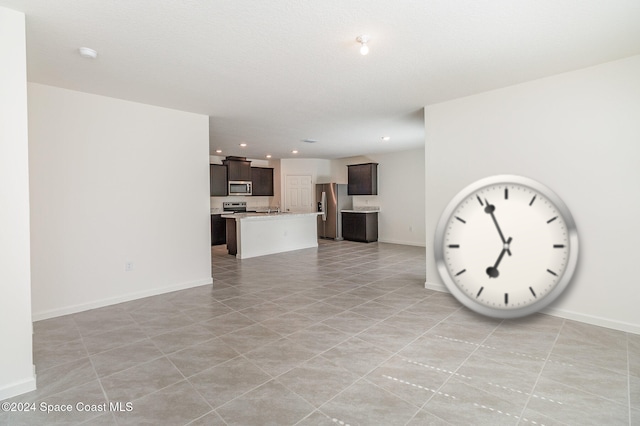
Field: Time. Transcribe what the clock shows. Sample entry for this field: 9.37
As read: 6.56
